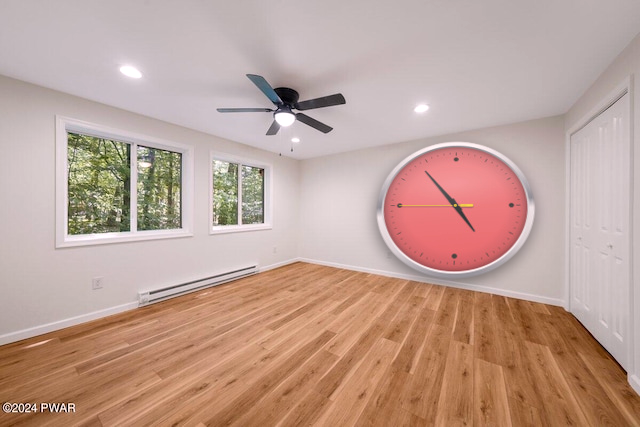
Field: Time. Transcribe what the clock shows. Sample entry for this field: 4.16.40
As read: 4.53.45
